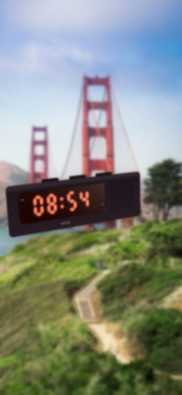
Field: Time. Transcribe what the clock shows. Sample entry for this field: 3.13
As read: 8.54
